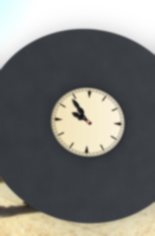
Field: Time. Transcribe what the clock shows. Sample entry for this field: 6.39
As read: 9.54
